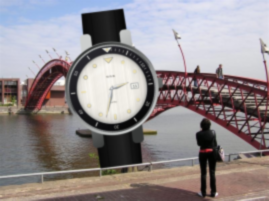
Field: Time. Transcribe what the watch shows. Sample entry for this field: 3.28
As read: 2.33
